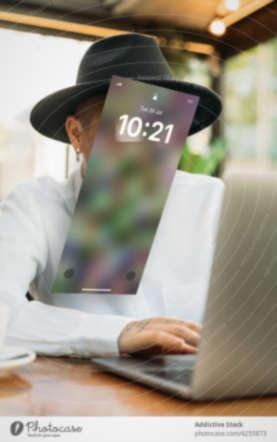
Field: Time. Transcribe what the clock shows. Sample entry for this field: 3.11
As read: 10.21
